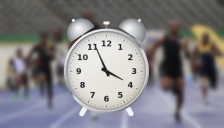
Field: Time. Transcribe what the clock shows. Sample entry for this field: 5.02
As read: 3.56
